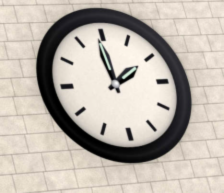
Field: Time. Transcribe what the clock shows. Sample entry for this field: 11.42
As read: 1.59
